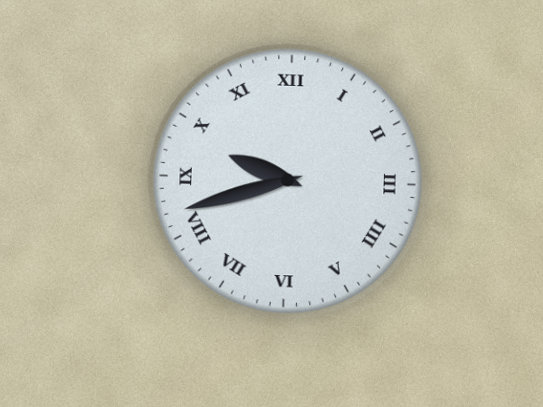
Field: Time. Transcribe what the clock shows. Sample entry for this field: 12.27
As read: 9.42
